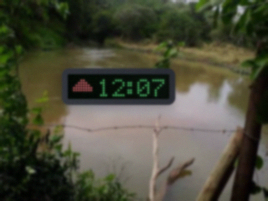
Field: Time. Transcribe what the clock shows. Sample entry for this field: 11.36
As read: 12.07
